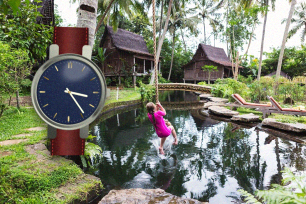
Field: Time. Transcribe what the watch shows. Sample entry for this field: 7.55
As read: 3.24
